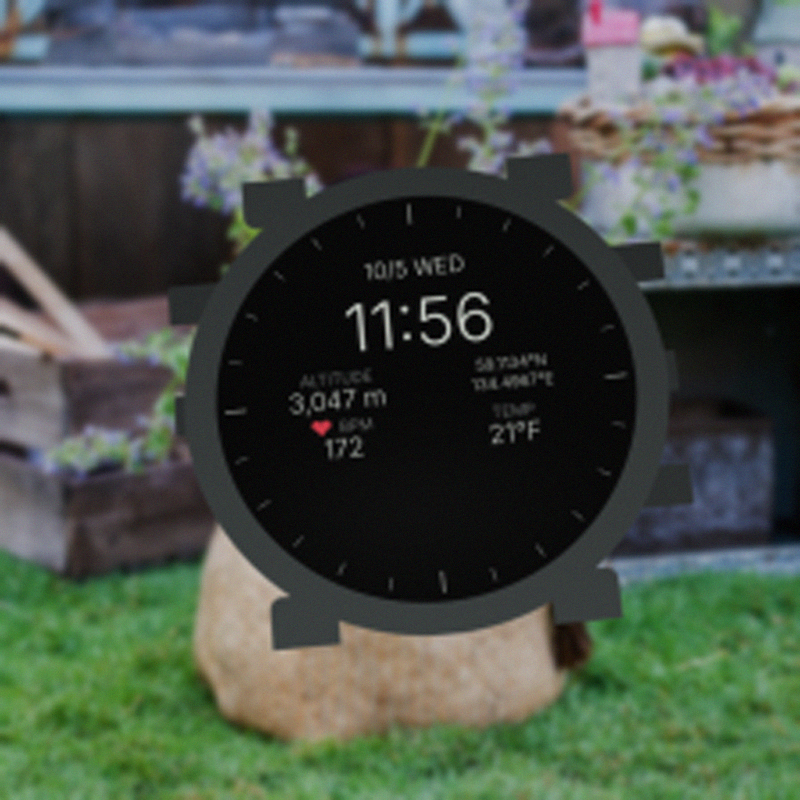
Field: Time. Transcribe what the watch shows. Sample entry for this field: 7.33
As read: 11.56
